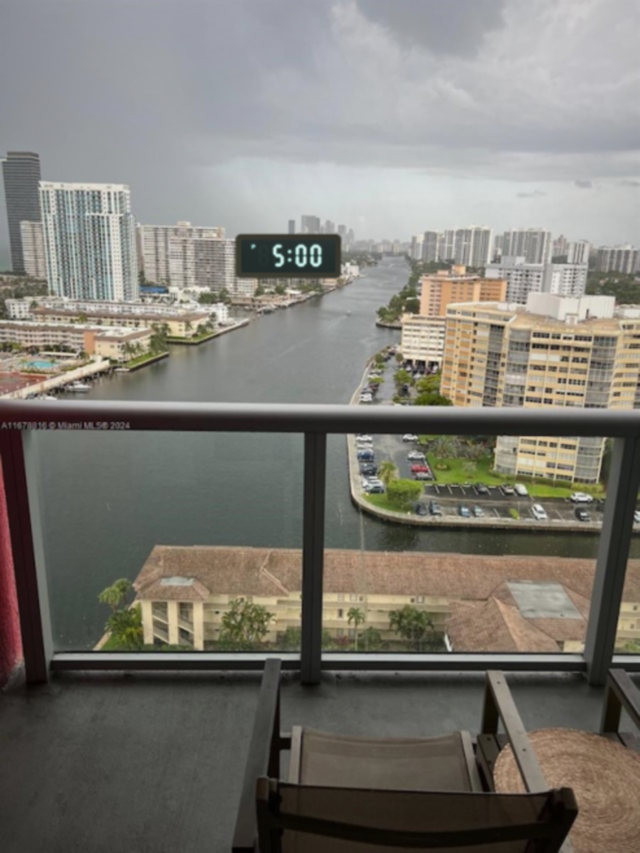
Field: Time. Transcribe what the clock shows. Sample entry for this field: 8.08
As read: 5.00
